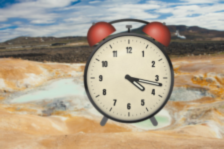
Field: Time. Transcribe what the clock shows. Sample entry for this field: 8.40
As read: 4.17
